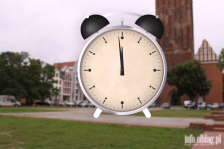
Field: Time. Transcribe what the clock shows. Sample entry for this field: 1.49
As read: 11.59
